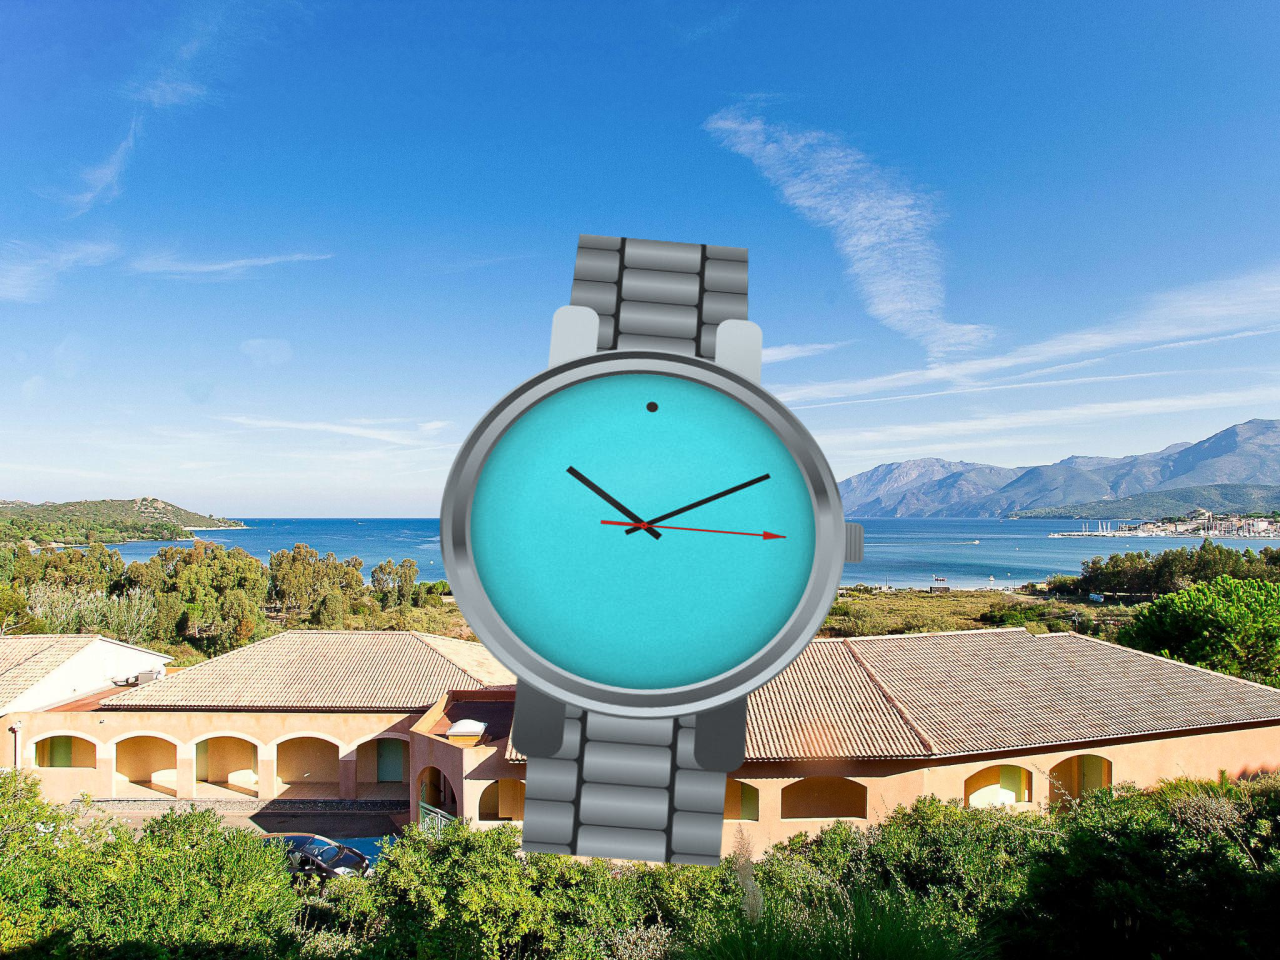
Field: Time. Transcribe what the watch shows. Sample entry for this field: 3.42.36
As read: 10.10.15
